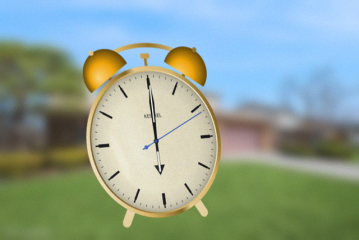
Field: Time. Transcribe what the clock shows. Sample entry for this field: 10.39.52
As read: 6.00.11
